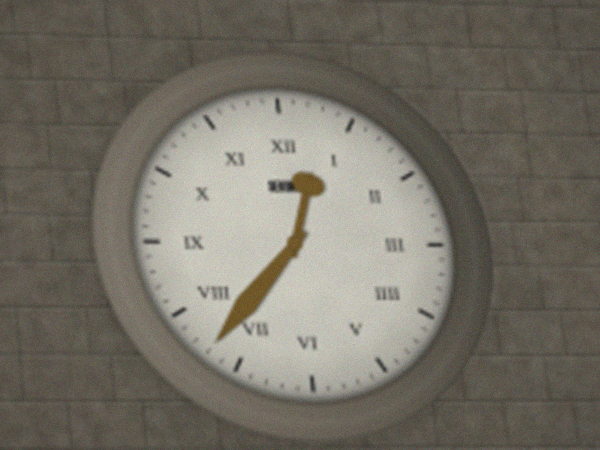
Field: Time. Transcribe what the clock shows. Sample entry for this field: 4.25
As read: 12.37
